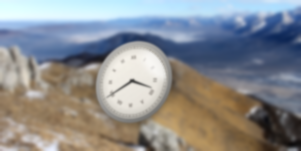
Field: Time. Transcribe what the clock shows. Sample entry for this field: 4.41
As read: 3.40
